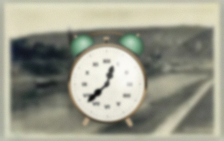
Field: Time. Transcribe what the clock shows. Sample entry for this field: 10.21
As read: 12.38
